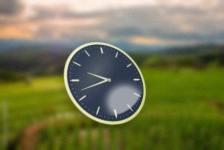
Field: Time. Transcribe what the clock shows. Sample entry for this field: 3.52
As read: 9.42
